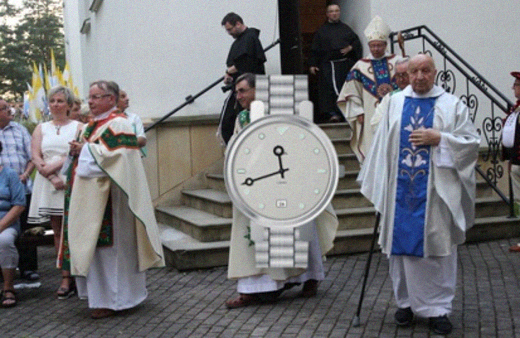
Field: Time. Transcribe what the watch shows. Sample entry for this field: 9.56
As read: 11.42
